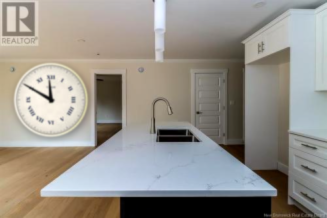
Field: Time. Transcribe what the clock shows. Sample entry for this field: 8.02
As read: 11.50
